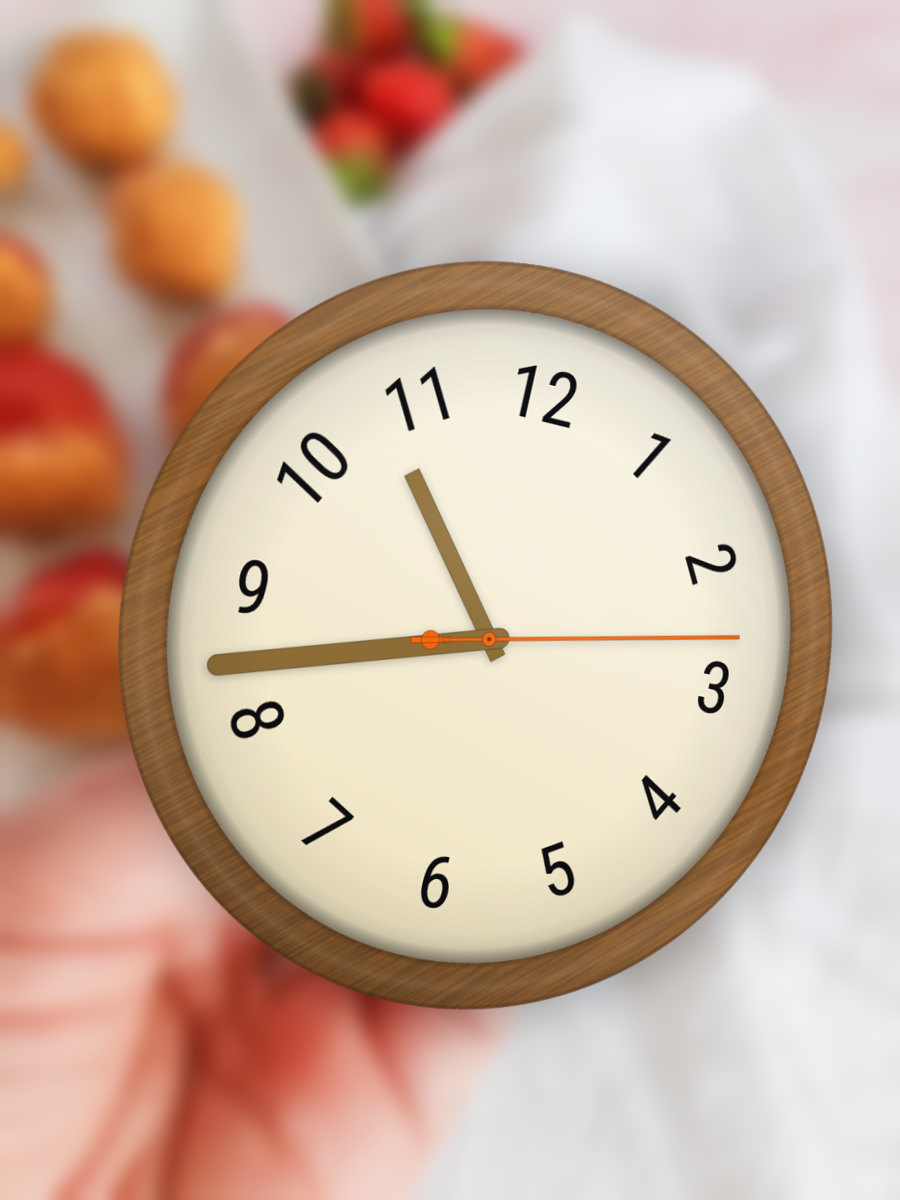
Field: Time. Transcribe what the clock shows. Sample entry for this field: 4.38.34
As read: 10.42.13
